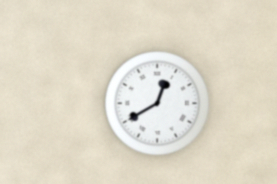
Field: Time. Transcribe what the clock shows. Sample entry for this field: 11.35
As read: 12.40
